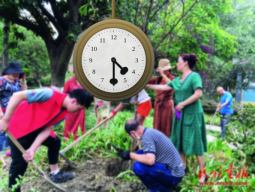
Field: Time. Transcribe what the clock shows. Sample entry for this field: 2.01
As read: 4.30
